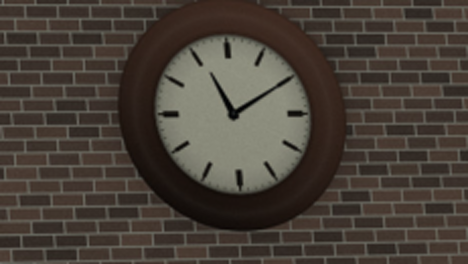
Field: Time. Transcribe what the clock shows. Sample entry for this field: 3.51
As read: 11.10
